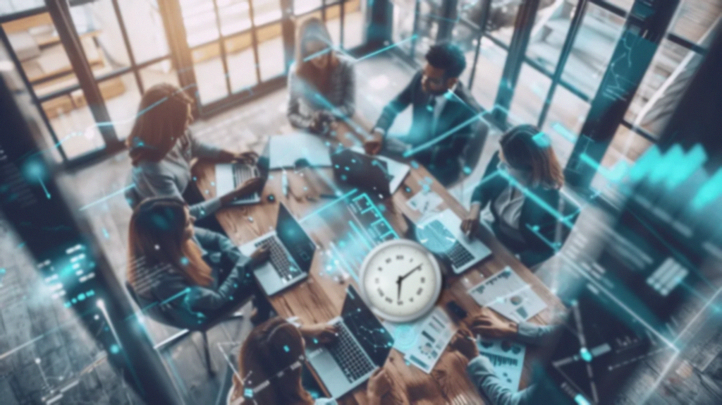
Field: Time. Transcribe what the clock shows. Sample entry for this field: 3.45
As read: 6.09
